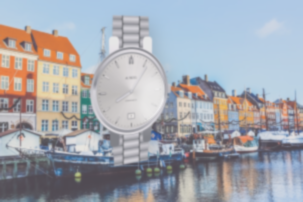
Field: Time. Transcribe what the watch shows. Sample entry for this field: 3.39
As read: 8.06
